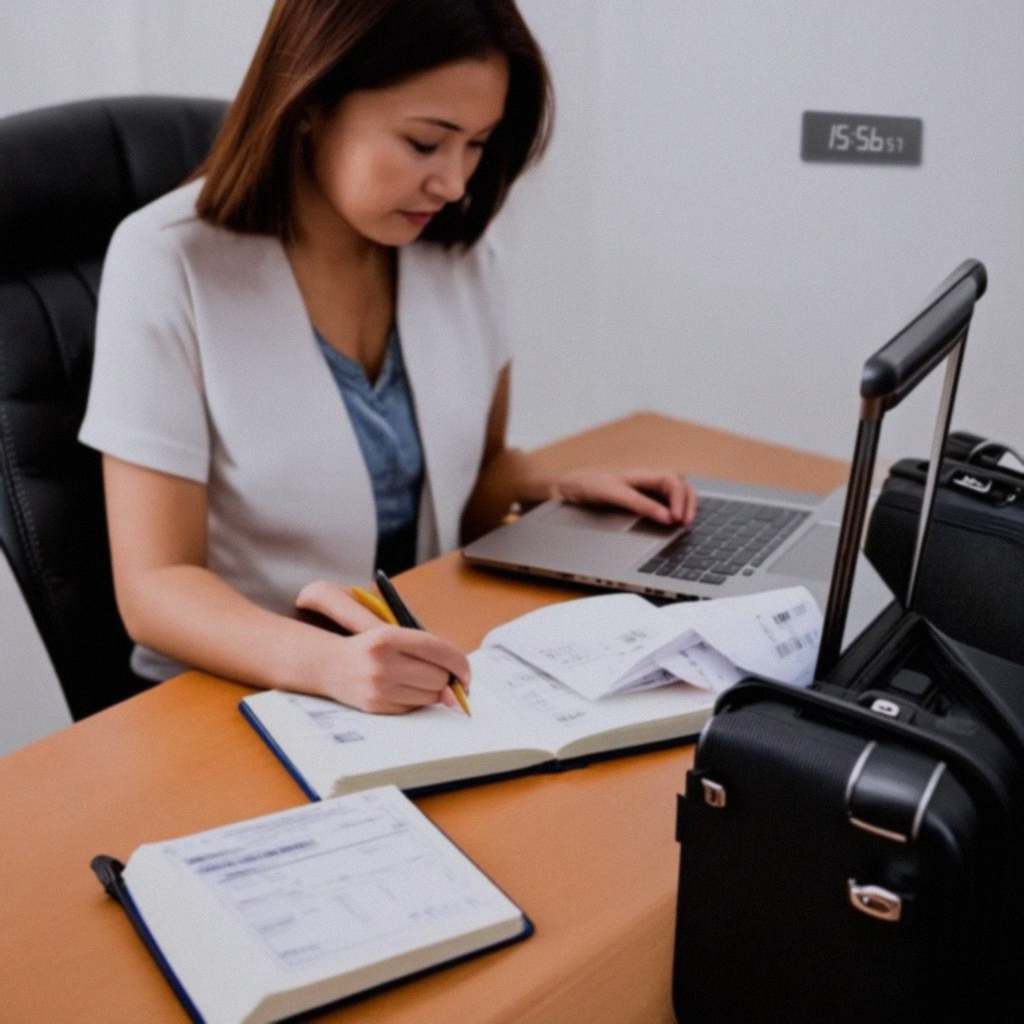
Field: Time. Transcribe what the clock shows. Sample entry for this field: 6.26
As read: 15.56
